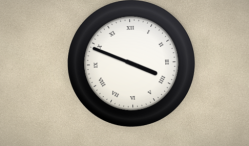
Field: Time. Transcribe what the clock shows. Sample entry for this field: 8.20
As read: 3.49
